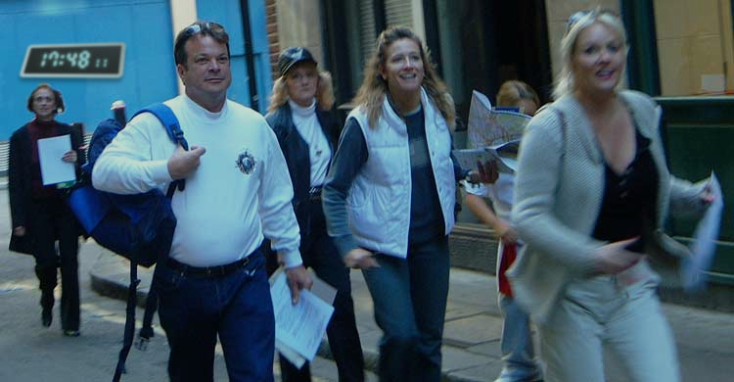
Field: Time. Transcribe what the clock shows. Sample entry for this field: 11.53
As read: 17.48
